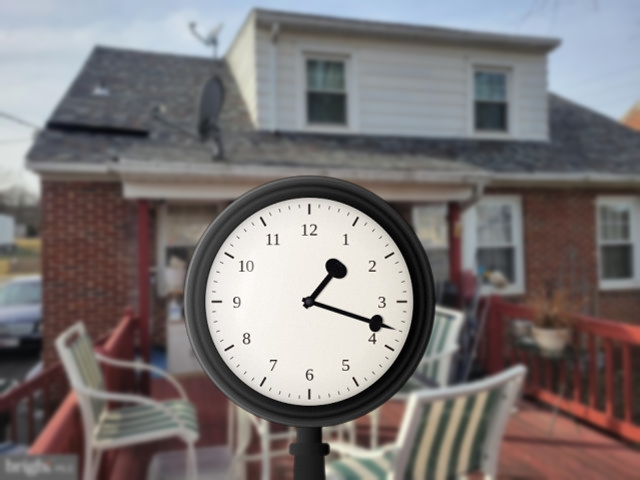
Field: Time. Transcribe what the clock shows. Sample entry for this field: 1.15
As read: 1.18
